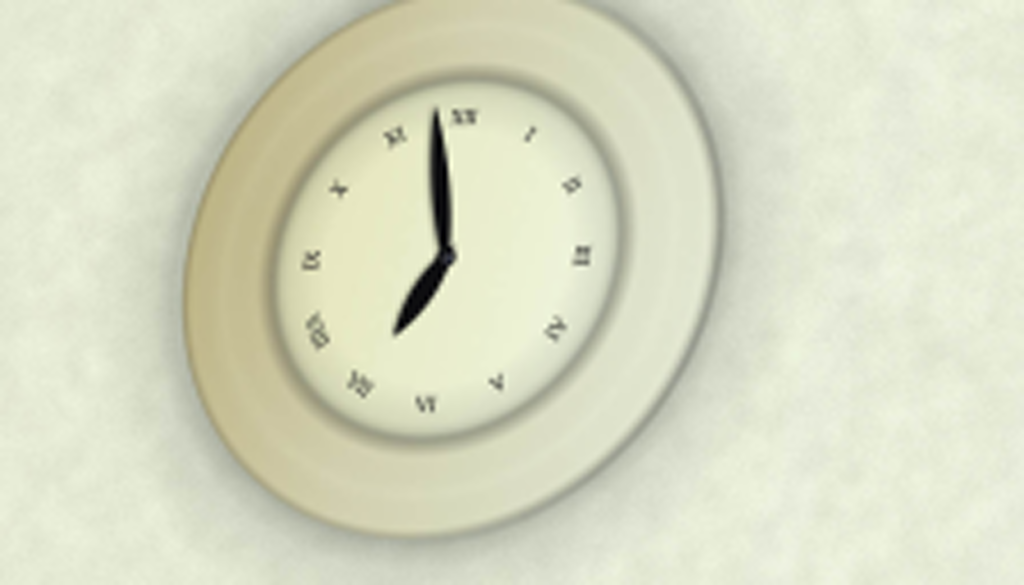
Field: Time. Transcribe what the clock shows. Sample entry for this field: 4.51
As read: 6.58
